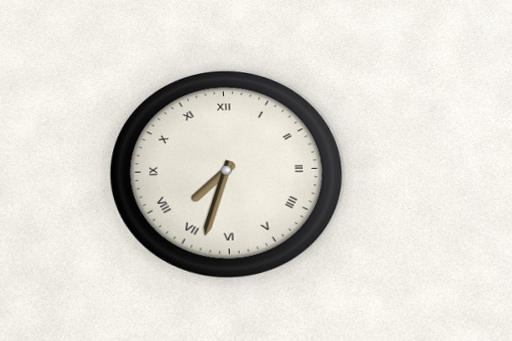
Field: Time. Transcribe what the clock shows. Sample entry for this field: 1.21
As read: 7.33
